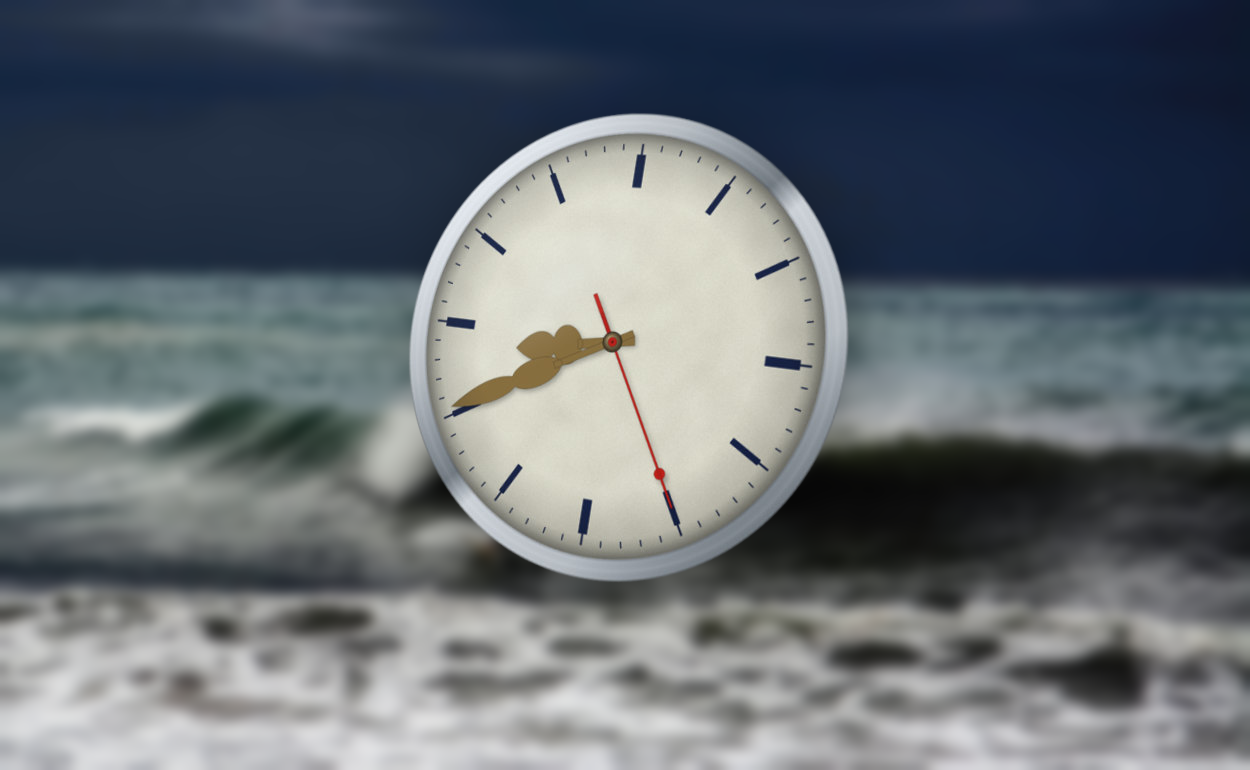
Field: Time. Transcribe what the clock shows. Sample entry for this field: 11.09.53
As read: 8.40.25
